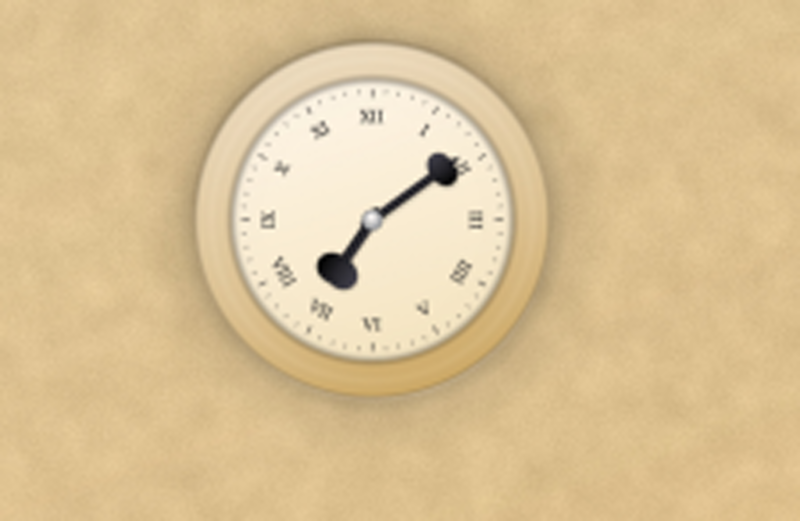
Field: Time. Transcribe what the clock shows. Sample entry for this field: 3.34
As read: 7.09
